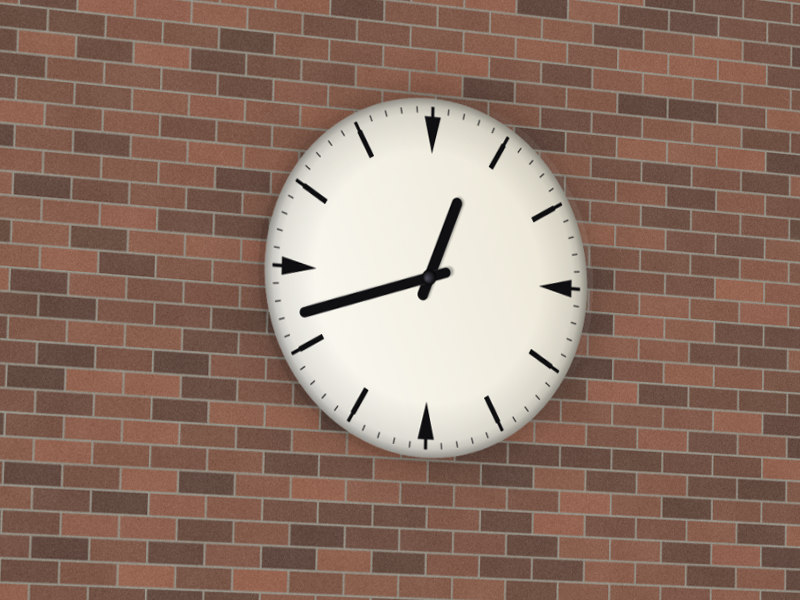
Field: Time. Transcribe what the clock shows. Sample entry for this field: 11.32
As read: 12.42
